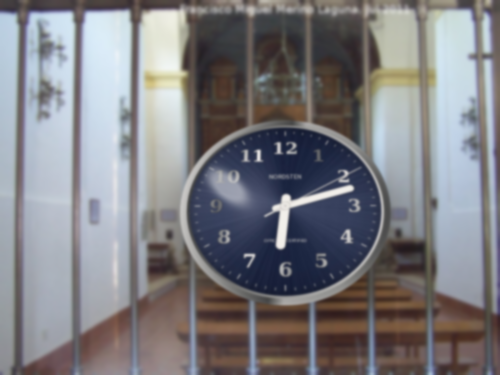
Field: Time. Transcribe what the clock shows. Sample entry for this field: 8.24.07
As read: 6.12.10
